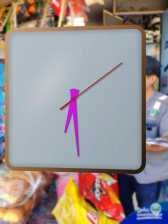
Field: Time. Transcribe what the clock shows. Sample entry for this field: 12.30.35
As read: 6.29.09
